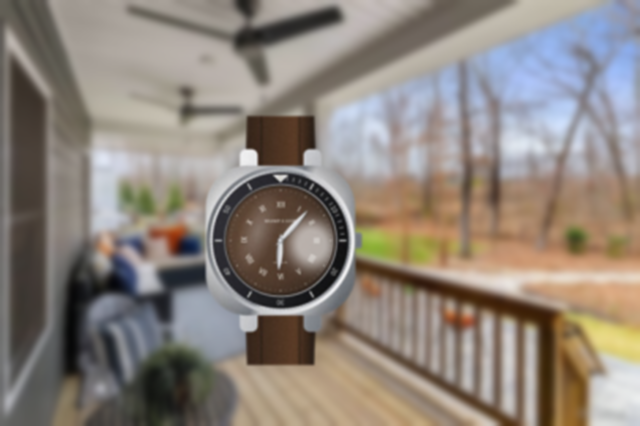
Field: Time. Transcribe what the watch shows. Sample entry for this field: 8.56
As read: 6.07
